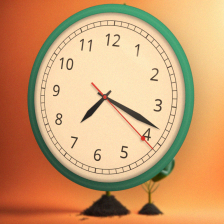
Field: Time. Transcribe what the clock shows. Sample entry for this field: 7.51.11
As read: 7.18.21
